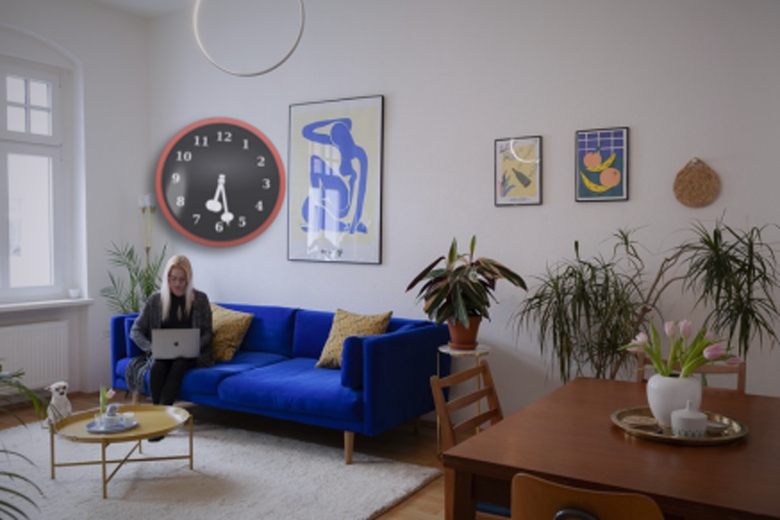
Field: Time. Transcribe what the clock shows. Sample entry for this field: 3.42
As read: 6.28
